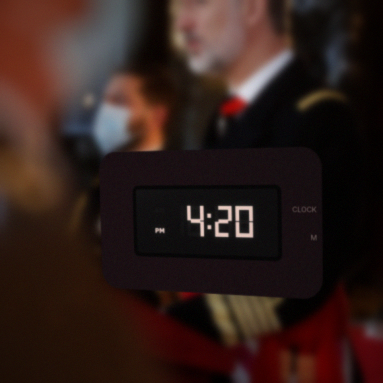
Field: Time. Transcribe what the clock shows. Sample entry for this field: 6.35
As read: 4.20
